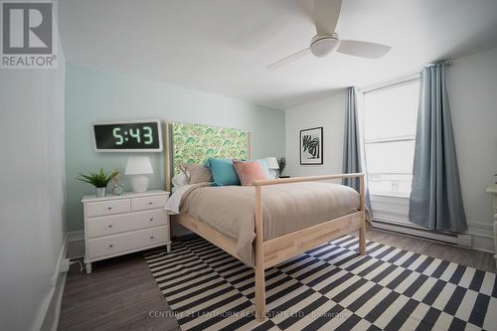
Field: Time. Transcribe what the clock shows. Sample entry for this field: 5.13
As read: 5.43
